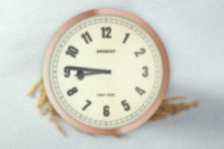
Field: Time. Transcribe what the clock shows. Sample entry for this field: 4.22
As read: 8.46
